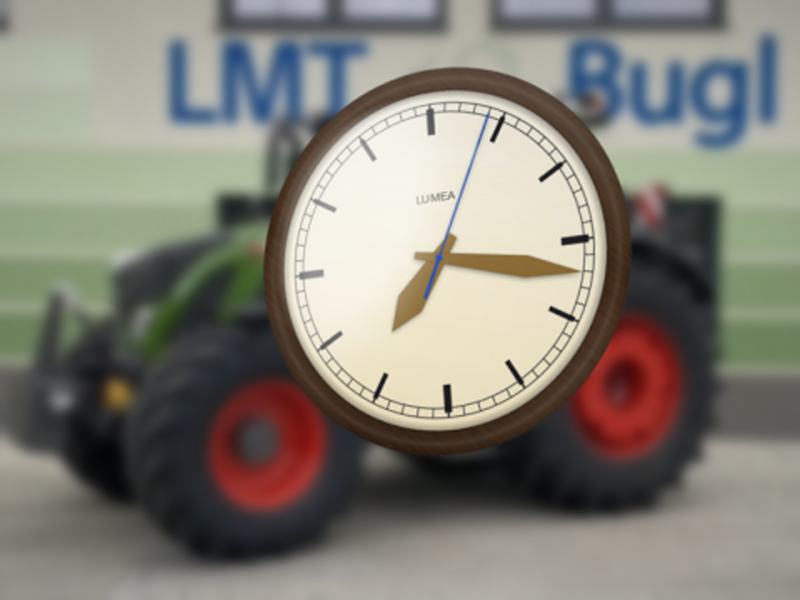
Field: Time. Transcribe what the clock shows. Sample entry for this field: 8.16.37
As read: 7.17.04
